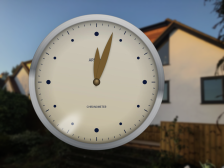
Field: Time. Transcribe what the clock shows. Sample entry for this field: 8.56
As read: 12.03
